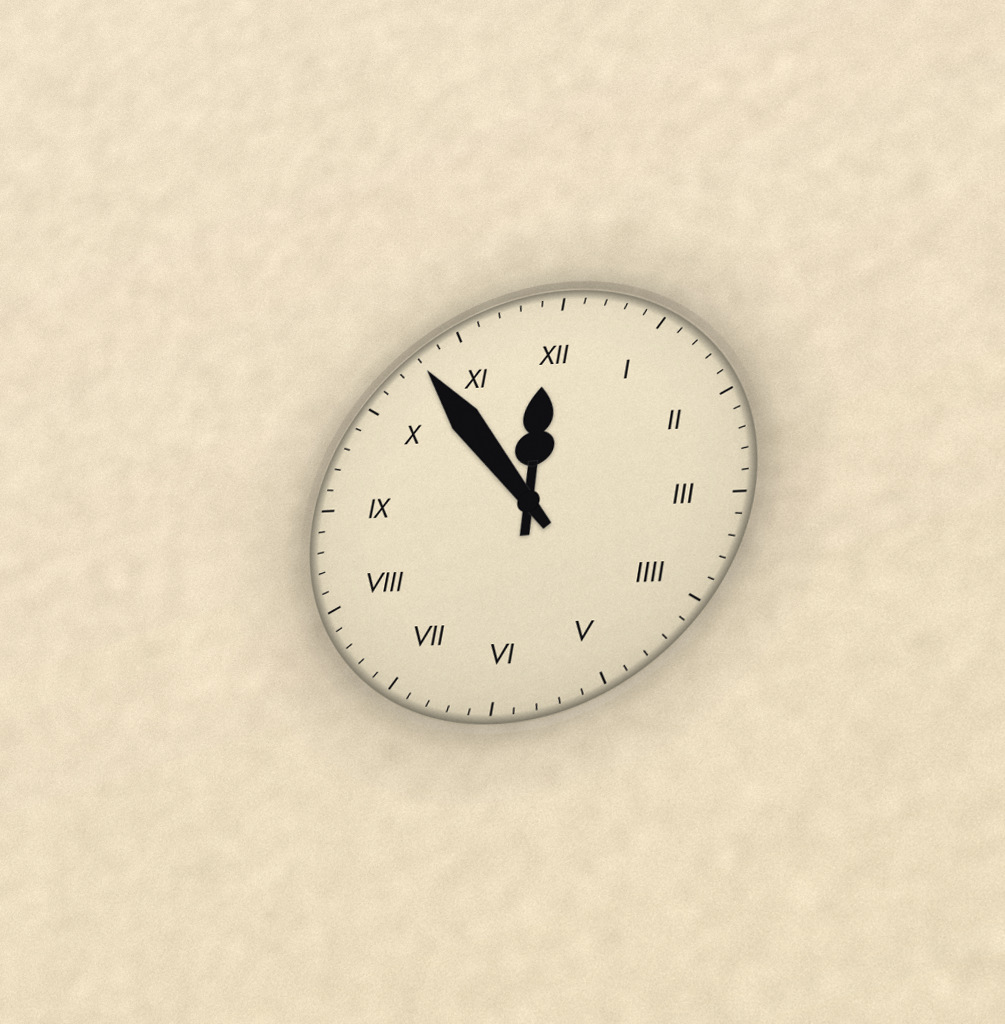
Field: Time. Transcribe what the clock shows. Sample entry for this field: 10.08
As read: 11.53
